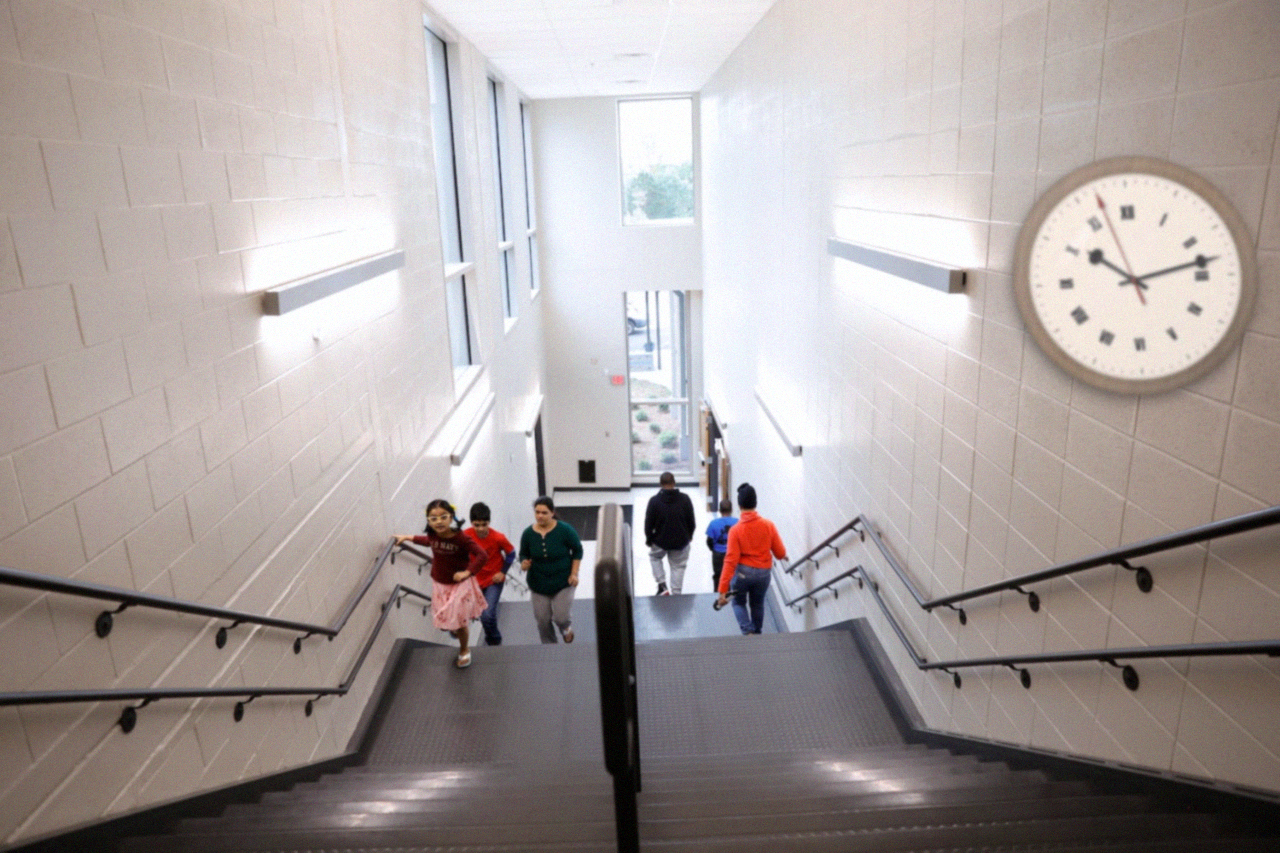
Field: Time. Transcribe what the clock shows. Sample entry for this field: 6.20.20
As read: 10.12.57
